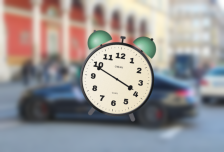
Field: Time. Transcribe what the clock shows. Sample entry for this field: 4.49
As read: 3.49
